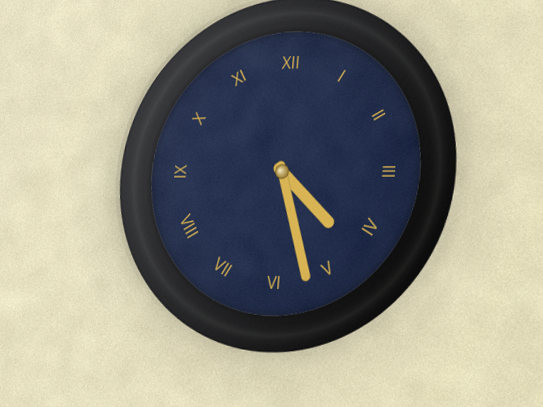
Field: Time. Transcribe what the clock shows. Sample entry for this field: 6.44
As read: 4.27
